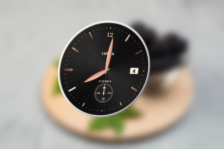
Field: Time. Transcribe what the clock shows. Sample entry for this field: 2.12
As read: 8.01
